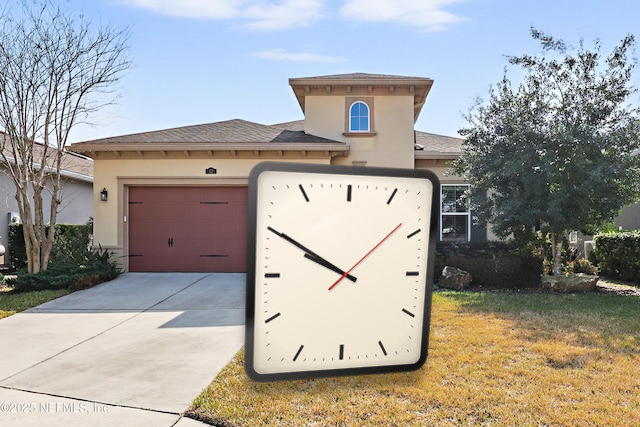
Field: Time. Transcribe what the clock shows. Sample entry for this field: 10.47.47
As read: 9.50.08
